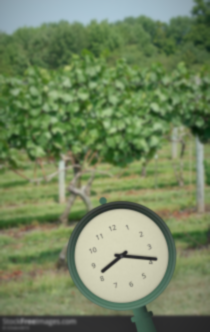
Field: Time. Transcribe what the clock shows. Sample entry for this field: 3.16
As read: 8.19
